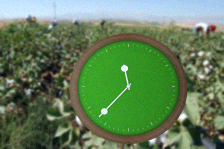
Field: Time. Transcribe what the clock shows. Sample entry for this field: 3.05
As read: 11.37
